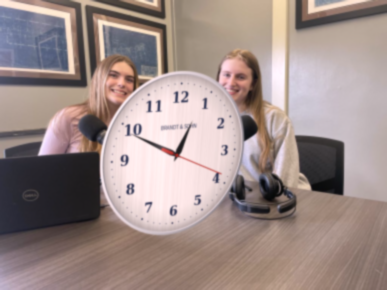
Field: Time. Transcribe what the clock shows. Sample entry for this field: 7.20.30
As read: 12.49.19
